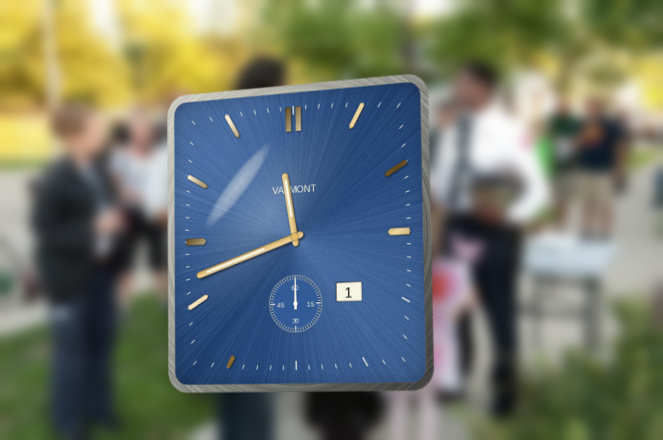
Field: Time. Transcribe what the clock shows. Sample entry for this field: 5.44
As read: 11.42
